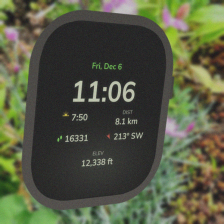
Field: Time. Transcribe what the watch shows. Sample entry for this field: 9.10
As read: 11.06
